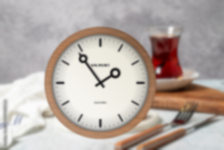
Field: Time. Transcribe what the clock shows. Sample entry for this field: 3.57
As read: 1.54
